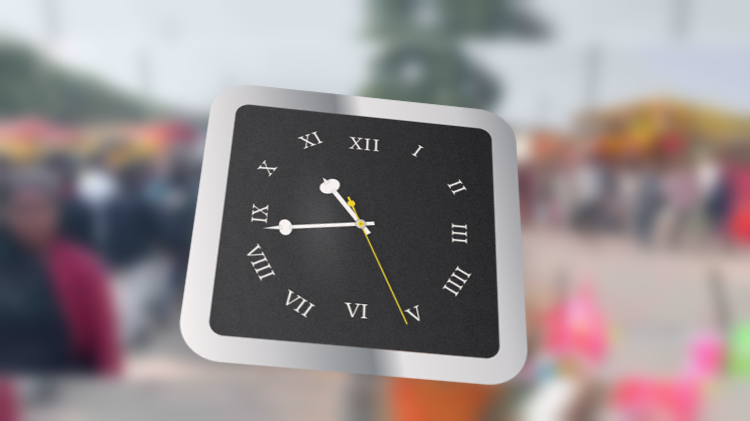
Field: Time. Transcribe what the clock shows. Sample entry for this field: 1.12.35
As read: 10.43.26
